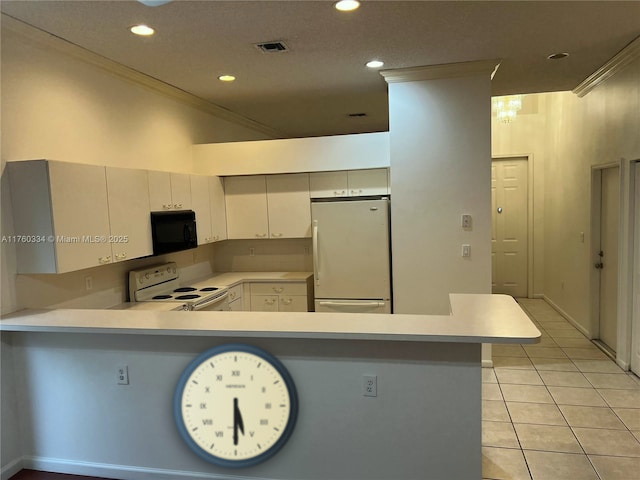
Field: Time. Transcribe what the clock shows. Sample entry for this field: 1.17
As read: 5.30
